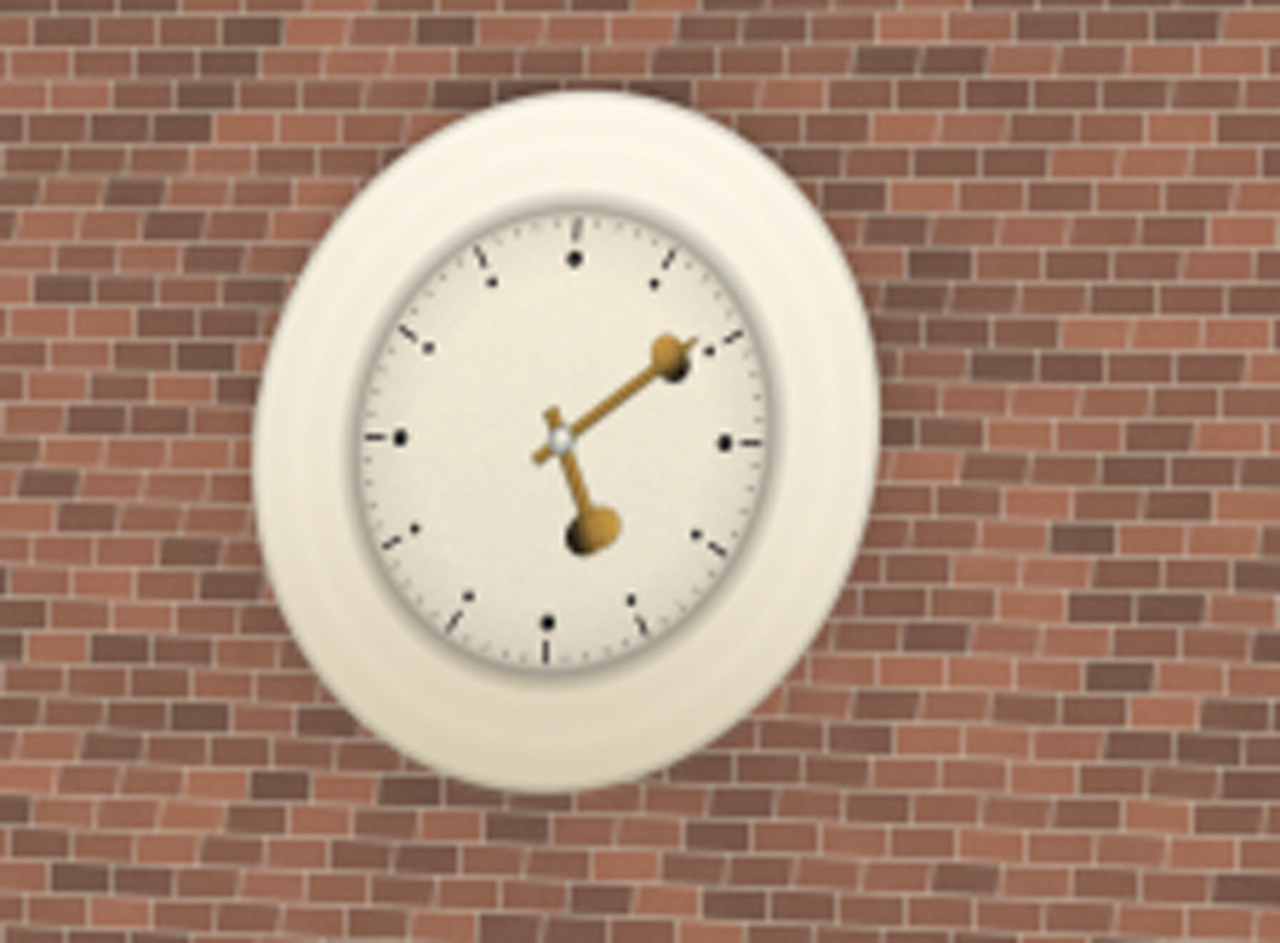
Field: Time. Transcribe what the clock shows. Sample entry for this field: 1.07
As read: 5.09
